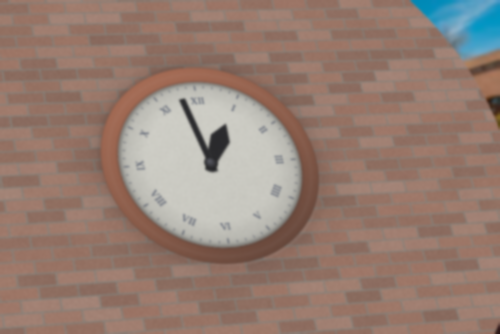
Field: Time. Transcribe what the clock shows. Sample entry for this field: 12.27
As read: 12.58
